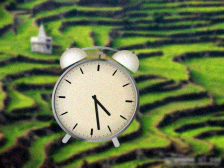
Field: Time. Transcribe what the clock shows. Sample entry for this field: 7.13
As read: 4.28
